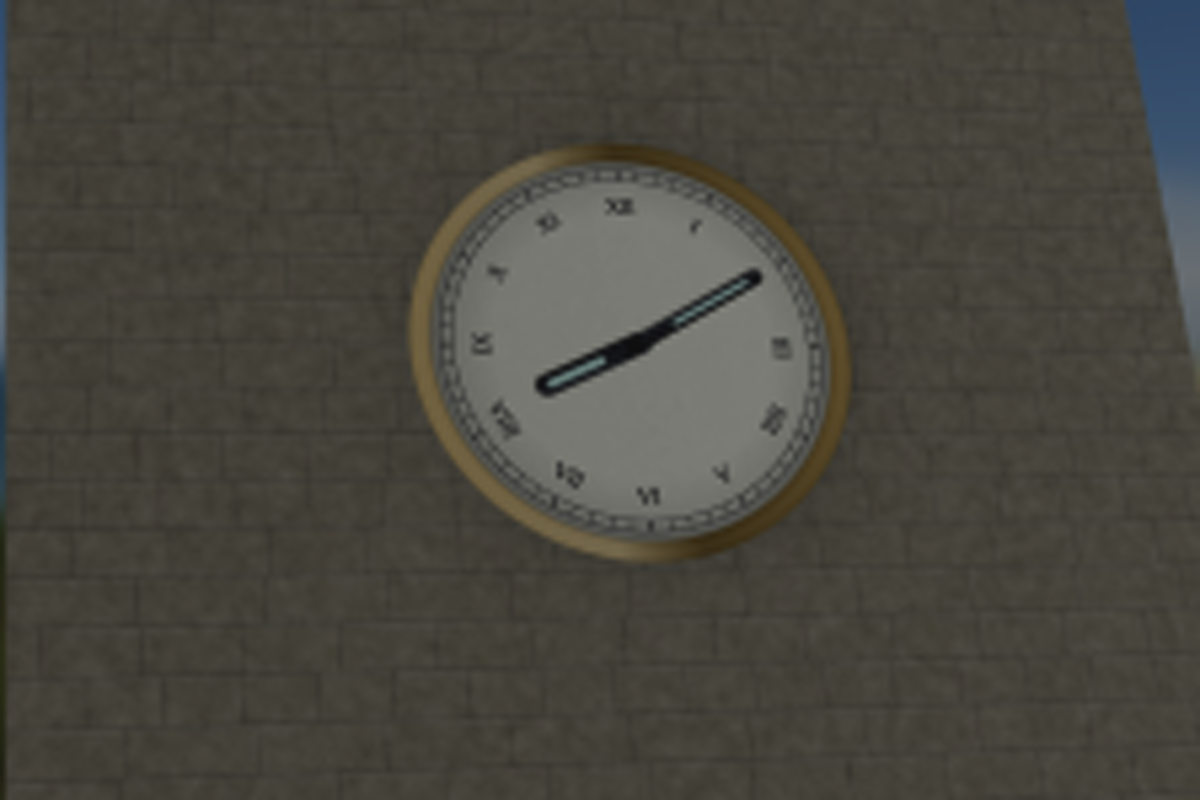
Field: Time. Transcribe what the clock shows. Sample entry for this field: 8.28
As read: 8.10
